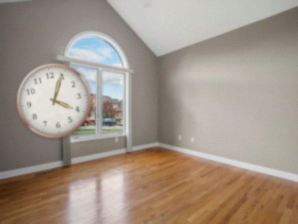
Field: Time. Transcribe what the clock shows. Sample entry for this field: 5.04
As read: 4.04
